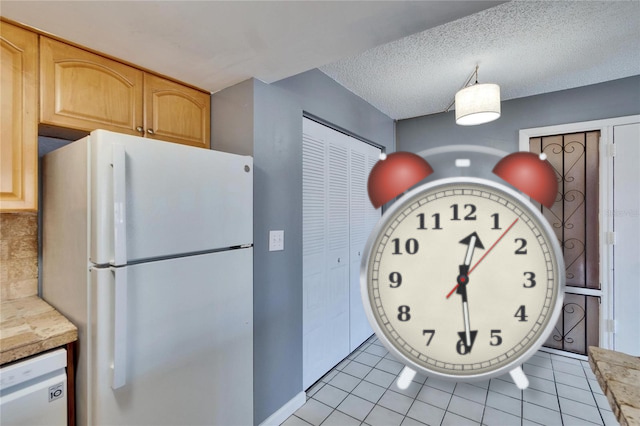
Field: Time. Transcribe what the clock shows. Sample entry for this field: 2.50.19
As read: 12.29.07
